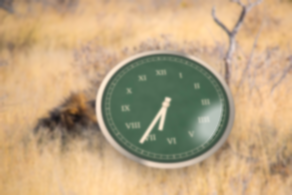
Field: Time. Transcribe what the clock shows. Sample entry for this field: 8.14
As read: 6.36
